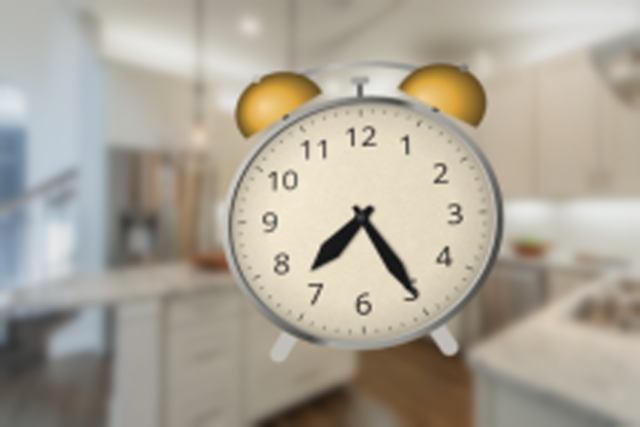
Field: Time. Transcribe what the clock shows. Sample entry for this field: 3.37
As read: 7.25
